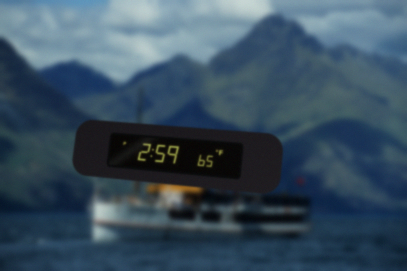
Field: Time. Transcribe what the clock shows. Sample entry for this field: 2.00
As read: 2.59
